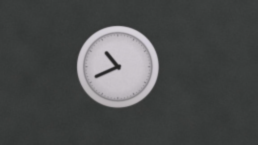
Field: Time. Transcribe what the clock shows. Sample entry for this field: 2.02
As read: 10.41
